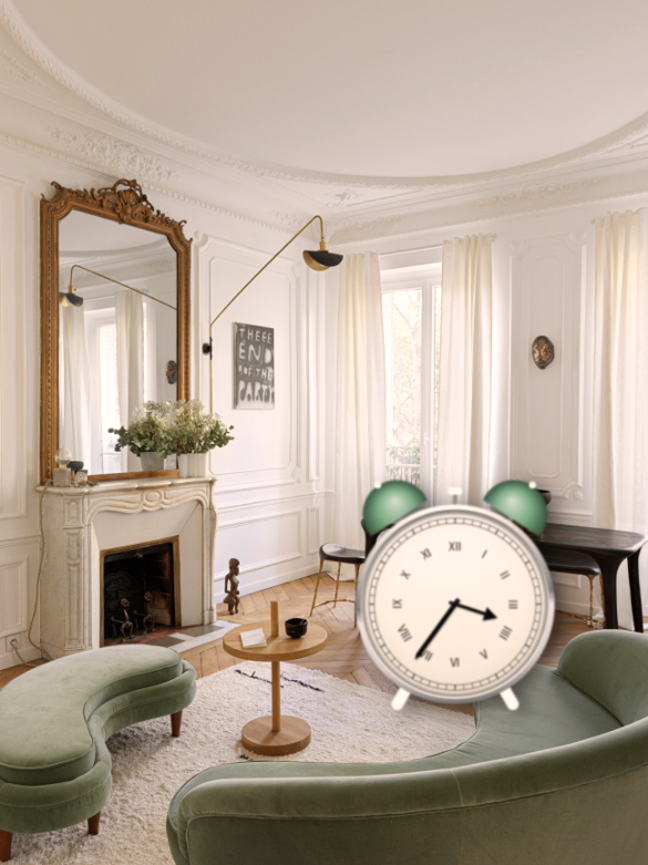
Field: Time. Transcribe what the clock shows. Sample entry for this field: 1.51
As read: 3.36
